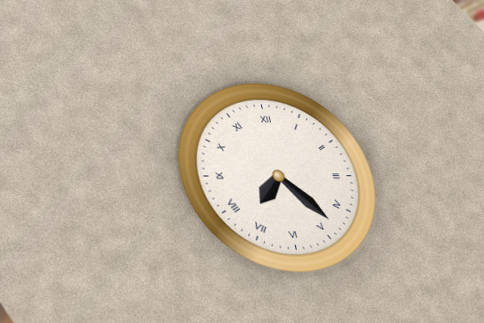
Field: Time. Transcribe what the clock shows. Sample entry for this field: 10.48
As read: 7.23
